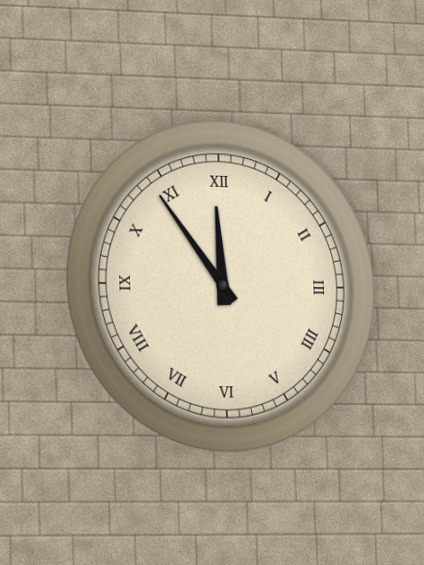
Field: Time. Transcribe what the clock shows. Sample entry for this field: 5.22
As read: 11.54
